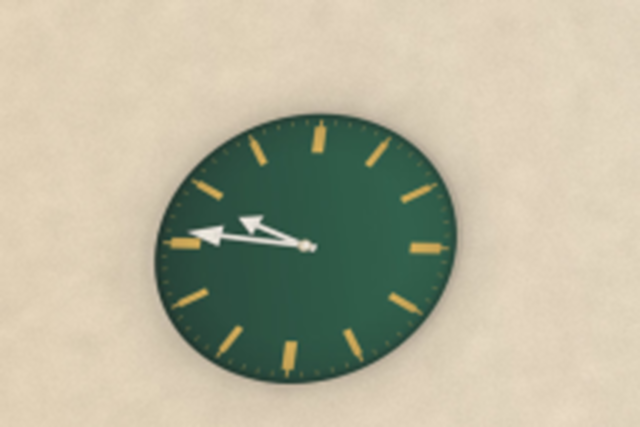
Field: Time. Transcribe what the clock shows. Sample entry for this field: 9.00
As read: 9.46
